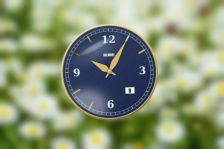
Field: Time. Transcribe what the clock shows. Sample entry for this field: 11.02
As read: 10.05
